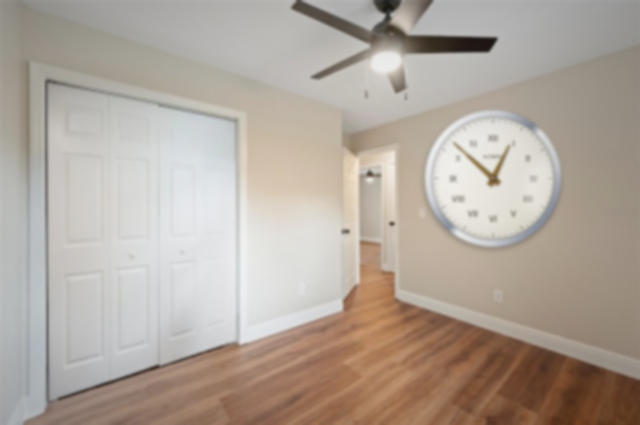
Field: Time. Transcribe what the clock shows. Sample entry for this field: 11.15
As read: 12.52
